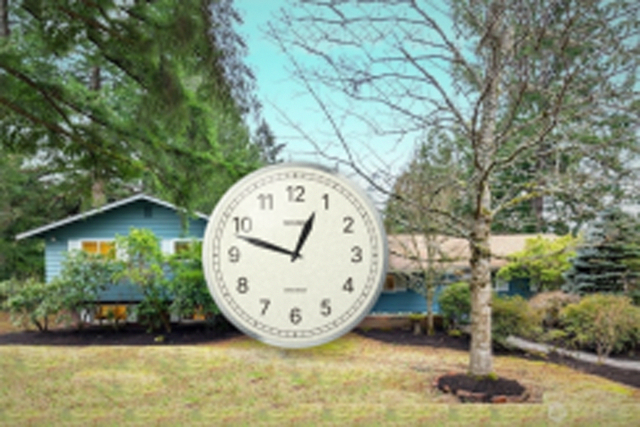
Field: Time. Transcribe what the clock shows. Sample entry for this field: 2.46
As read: 12.48
